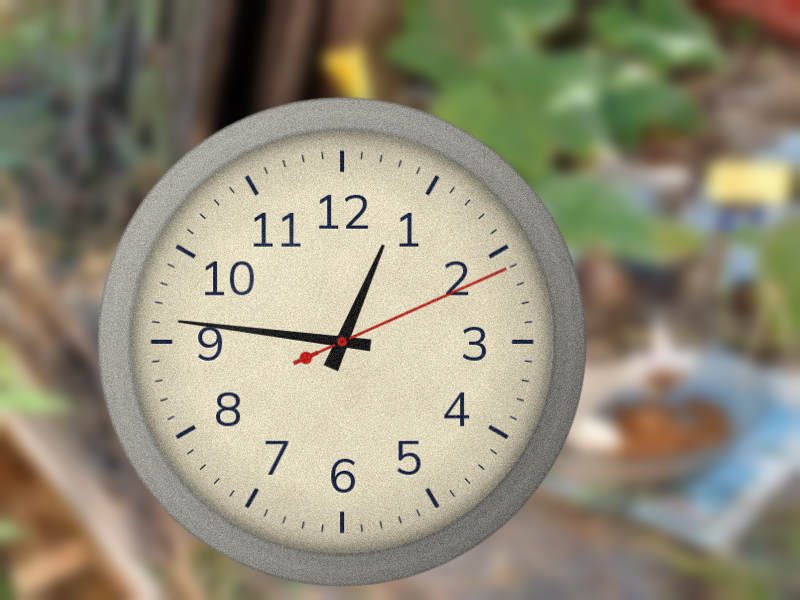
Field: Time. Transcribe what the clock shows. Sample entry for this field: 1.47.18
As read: 12.46.11
